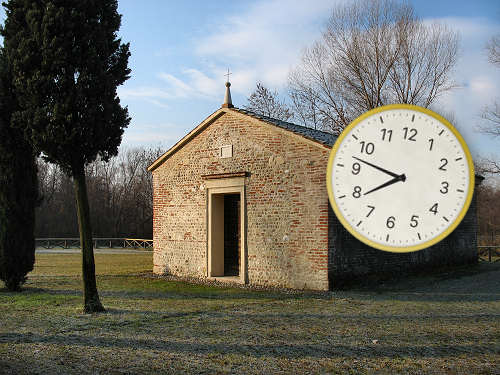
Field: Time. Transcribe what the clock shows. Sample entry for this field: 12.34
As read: 7.47
